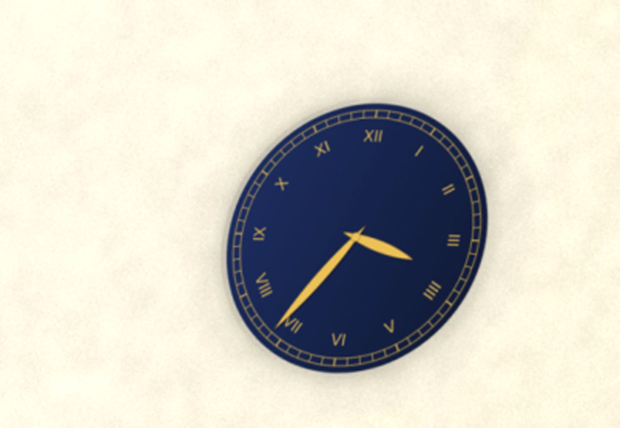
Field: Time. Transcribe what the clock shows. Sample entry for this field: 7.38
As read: 3.36
